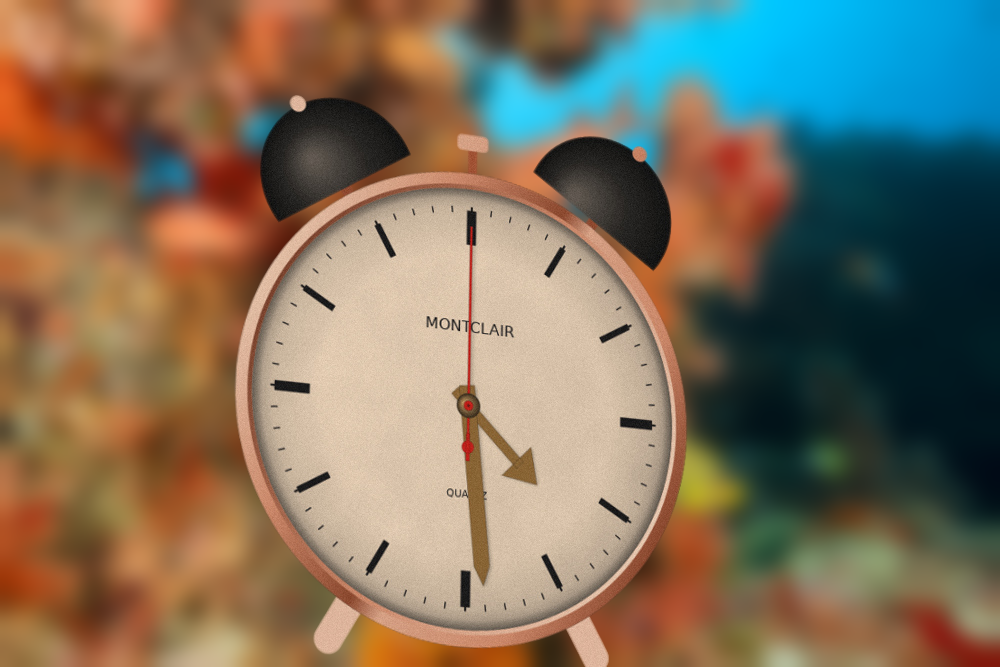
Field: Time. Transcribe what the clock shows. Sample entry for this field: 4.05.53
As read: 4.29.00
